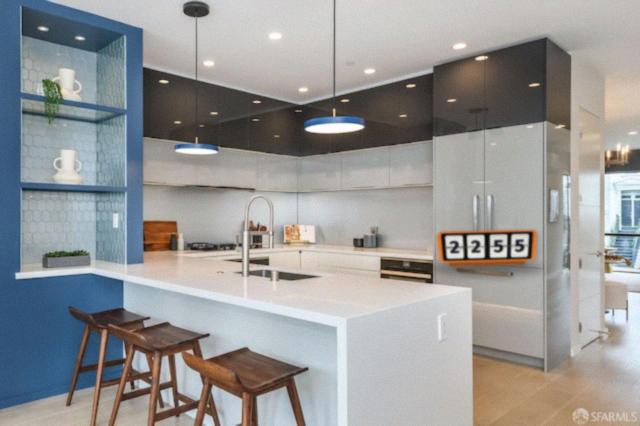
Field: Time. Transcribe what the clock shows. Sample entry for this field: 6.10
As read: 22.55
